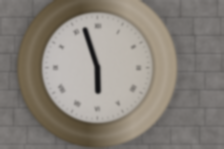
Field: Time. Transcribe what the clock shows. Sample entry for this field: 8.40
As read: 5.57
